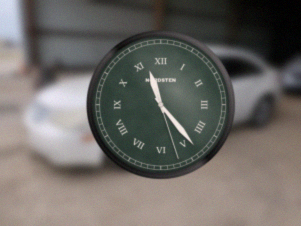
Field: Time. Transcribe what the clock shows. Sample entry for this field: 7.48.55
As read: 11.23.27
